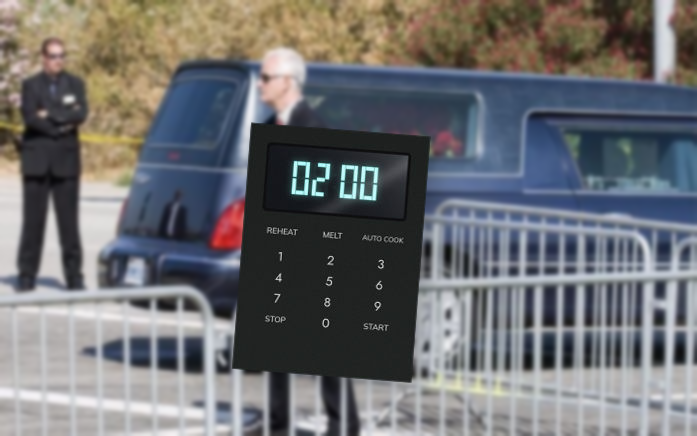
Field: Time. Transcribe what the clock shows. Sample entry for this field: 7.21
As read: 2.00
